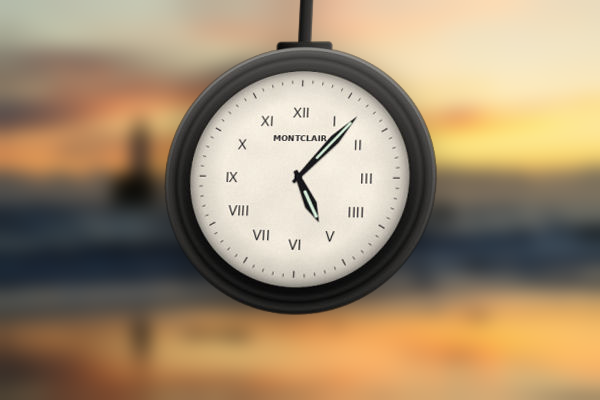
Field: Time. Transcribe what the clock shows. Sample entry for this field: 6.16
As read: 5.07
